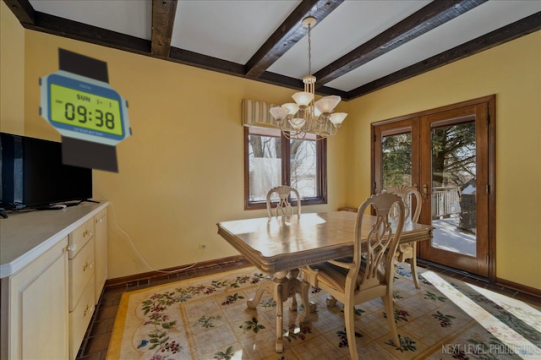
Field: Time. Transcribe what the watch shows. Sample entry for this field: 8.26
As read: 9.38
